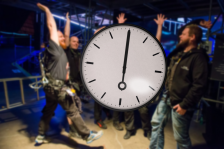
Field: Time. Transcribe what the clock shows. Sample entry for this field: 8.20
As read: 6.00
